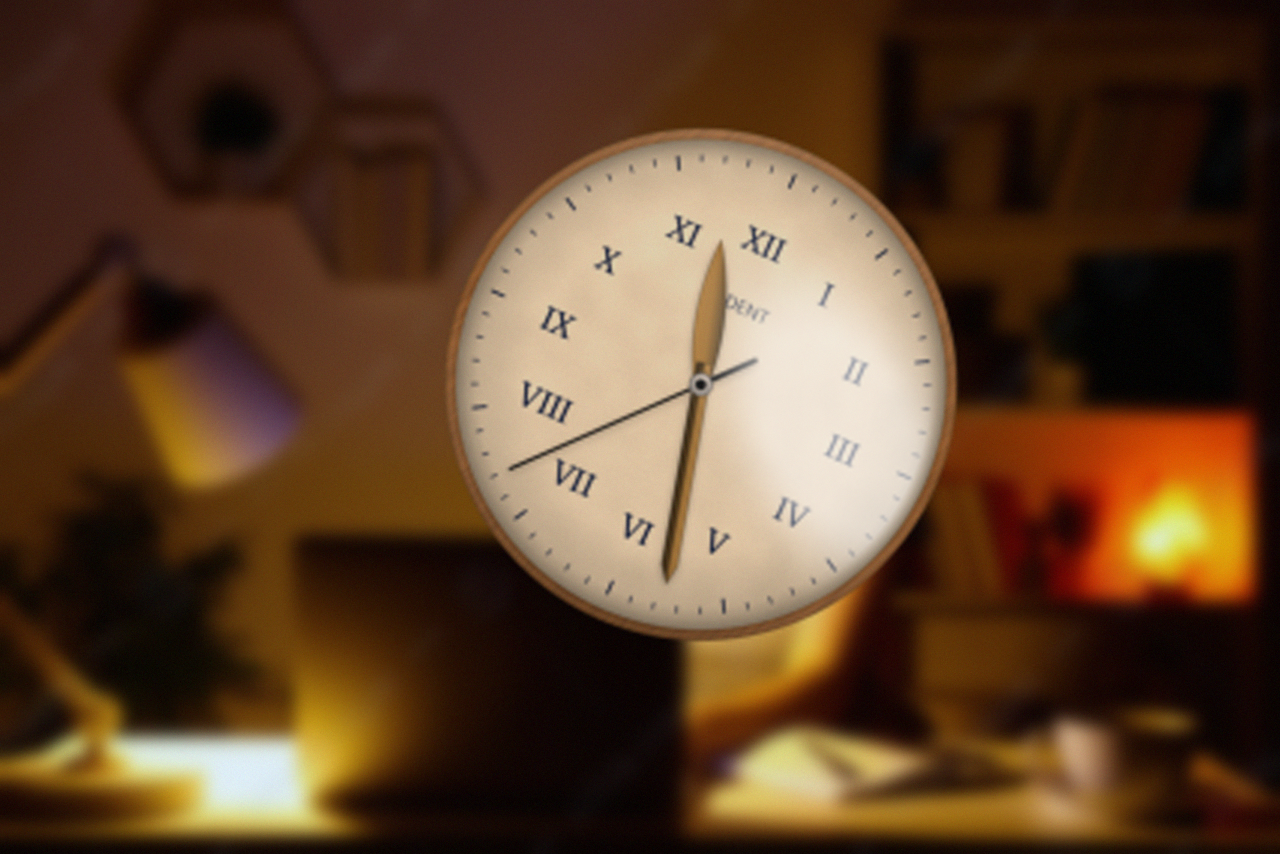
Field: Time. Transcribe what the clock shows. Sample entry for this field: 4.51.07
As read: 11.27.37
